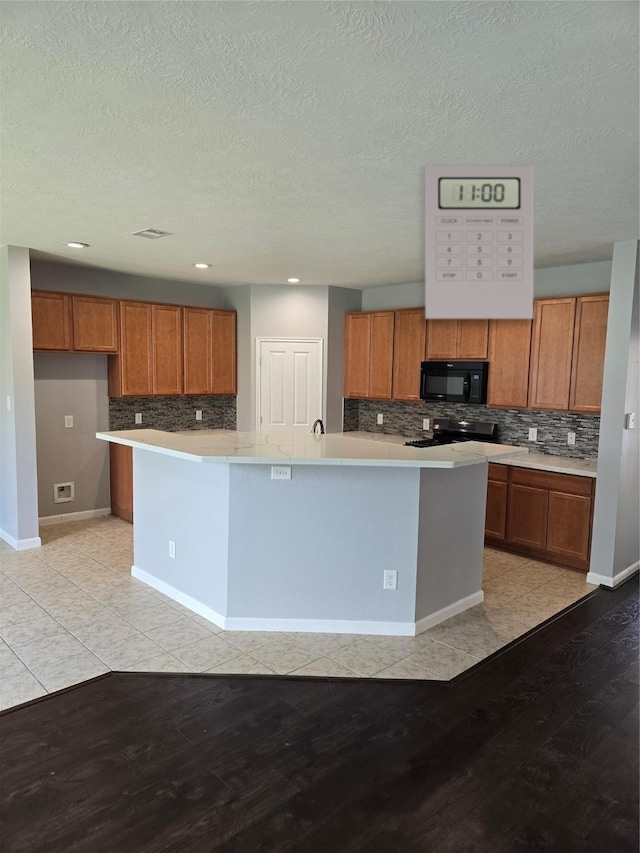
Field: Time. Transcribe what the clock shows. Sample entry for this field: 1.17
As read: 11.00
